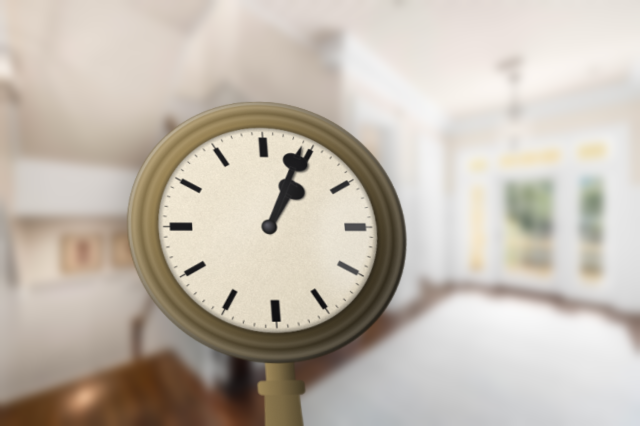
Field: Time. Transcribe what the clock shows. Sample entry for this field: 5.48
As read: 1.04
